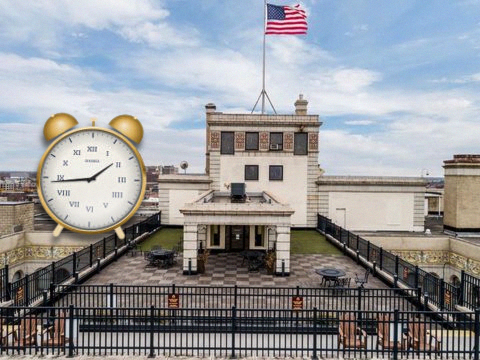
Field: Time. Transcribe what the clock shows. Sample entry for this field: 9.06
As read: 1.44
